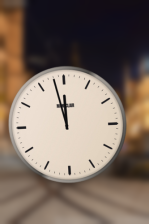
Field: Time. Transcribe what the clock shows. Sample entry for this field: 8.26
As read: 11.58
